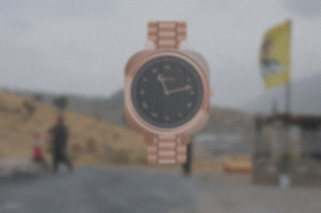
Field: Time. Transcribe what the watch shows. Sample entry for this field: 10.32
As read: 11.13
